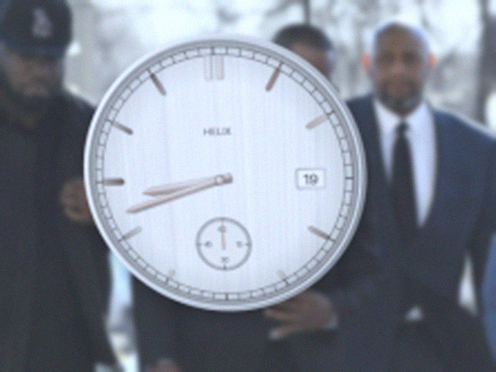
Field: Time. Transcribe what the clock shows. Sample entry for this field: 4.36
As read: 8.42
